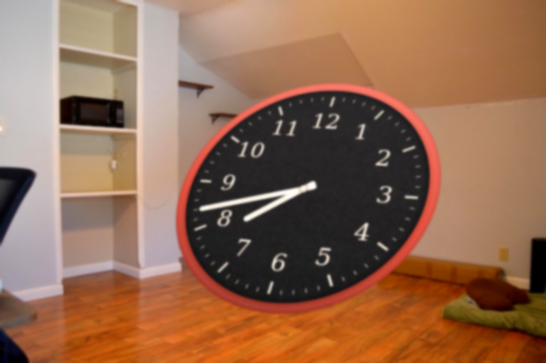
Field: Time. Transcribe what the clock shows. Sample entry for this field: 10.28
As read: 7.42
